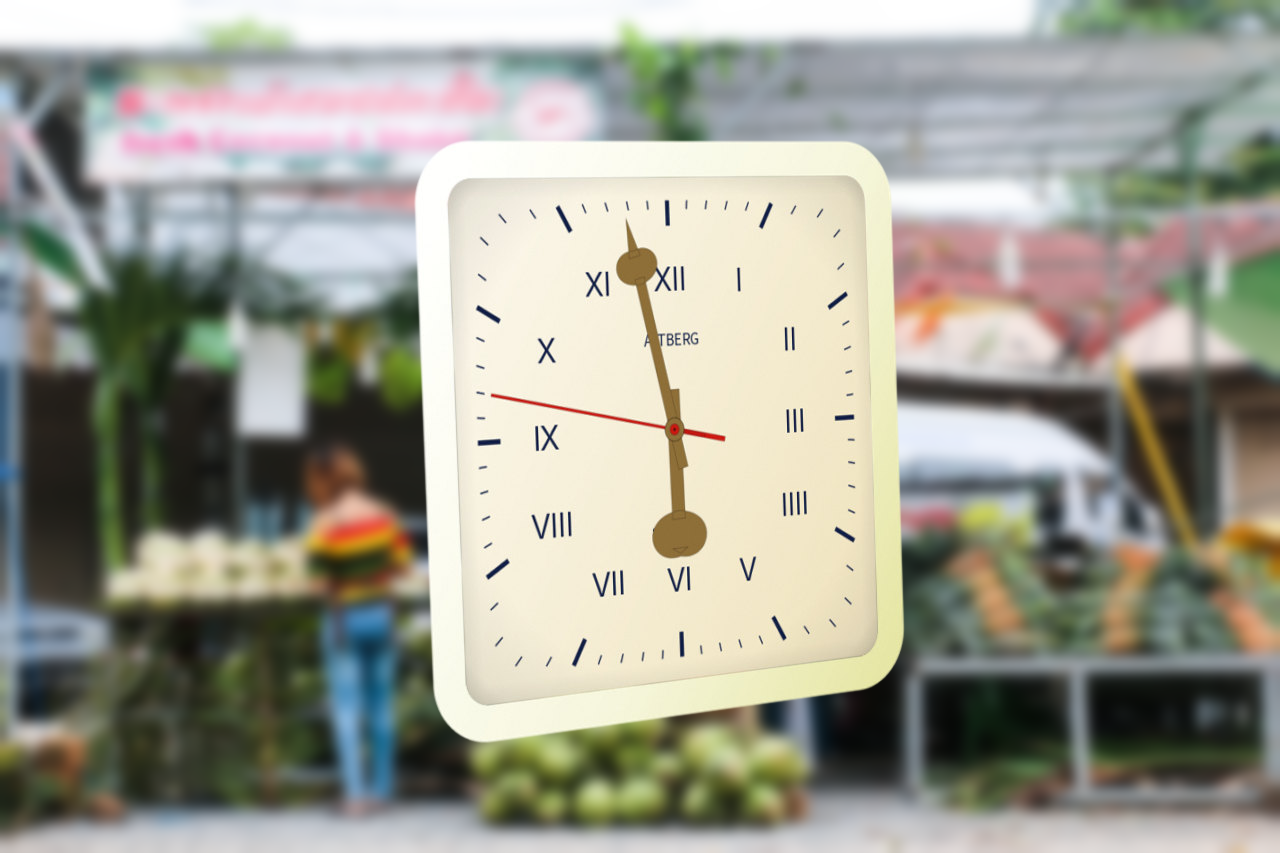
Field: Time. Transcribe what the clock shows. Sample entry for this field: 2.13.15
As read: 5.57.47
